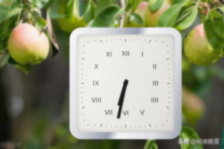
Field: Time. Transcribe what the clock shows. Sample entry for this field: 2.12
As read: 6.32
